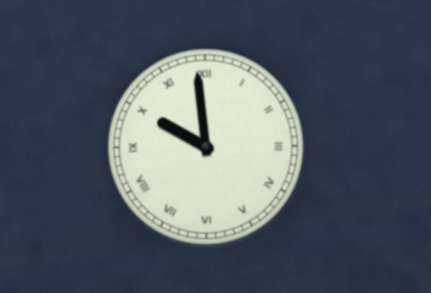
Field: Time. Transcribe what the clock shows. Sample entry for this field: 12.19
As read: 9.59
